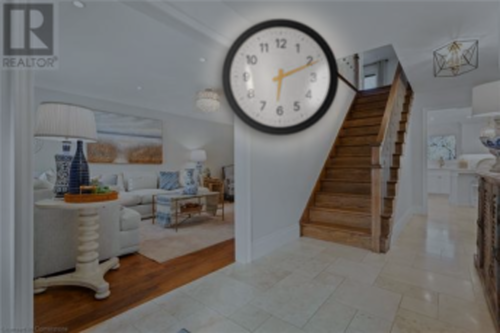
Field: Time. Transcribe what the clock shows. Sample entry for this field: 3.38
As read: 6.11
